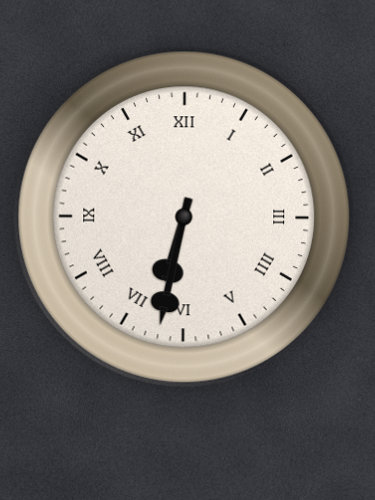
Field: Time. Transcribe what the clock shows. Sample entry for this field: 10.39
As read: 6.32
